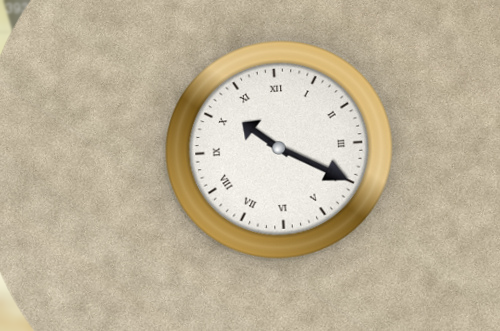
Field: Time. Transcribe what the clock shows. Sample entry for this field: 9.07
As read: 10.20
